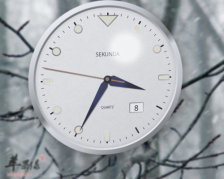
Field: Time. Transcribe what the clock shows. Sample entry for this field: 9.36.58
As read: 3.34.47
